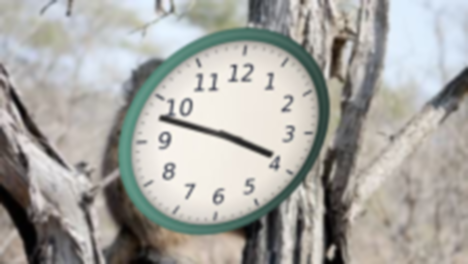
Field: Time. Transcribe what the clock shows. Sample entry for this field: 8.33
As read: 3.48
